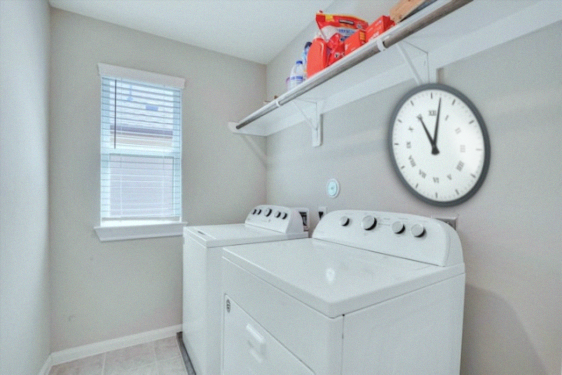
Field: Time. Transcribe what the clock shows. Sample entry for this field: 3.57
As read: 11.02
